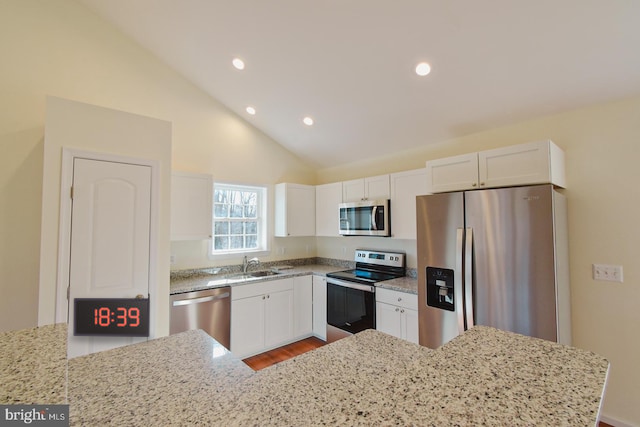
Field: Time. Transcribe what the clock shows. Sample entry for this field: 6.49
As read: 18.39
